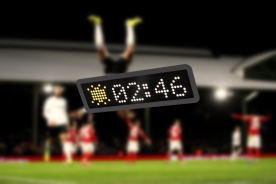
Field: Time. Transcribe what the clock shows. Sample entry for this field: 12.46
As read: 2.46
